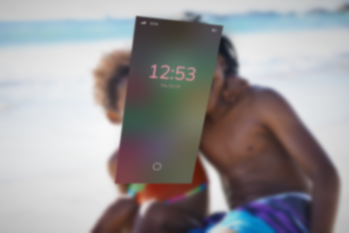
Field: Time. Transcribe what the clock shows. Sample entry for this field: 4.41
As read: 12.53
